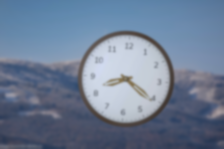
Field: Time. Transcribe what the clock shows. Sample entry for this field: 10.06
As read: 8.21
